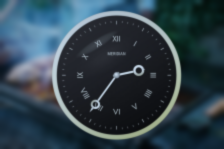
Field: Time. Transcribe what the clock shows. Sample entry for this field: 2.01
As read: 2.36
